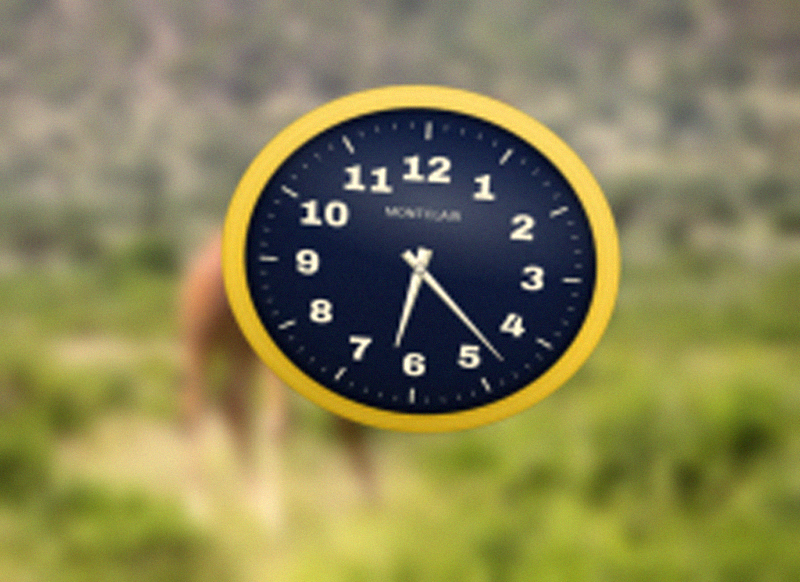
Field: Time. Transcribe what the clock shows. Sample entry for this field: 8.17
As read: 6.23
